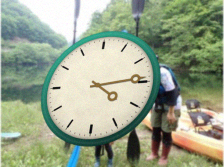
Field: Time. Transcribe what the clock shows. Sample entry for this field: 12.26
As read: 4.14
